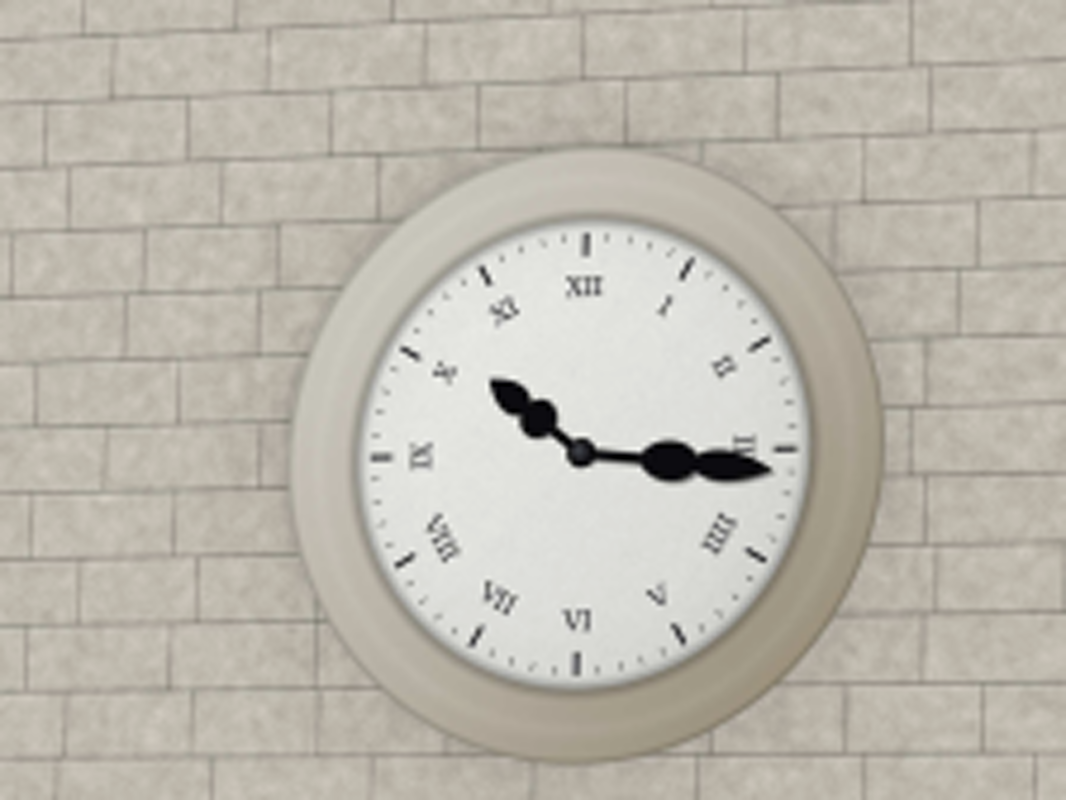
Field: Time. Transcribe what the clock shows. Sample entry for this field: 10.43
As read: 10.16
